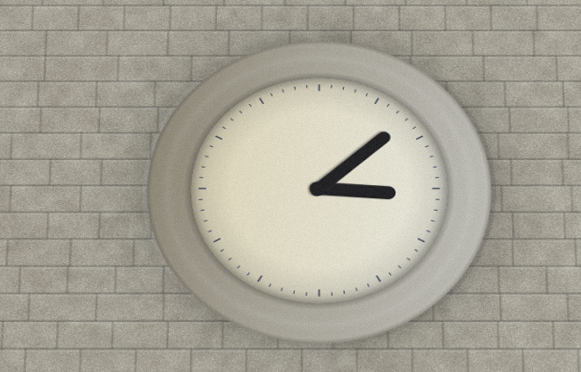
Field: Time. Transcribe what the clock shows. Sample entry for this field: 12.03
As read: 3.08
